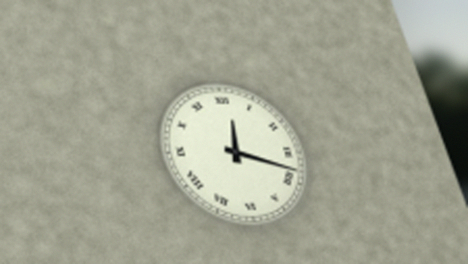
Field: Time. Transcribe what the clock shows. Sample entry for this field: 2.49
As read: 12.18
